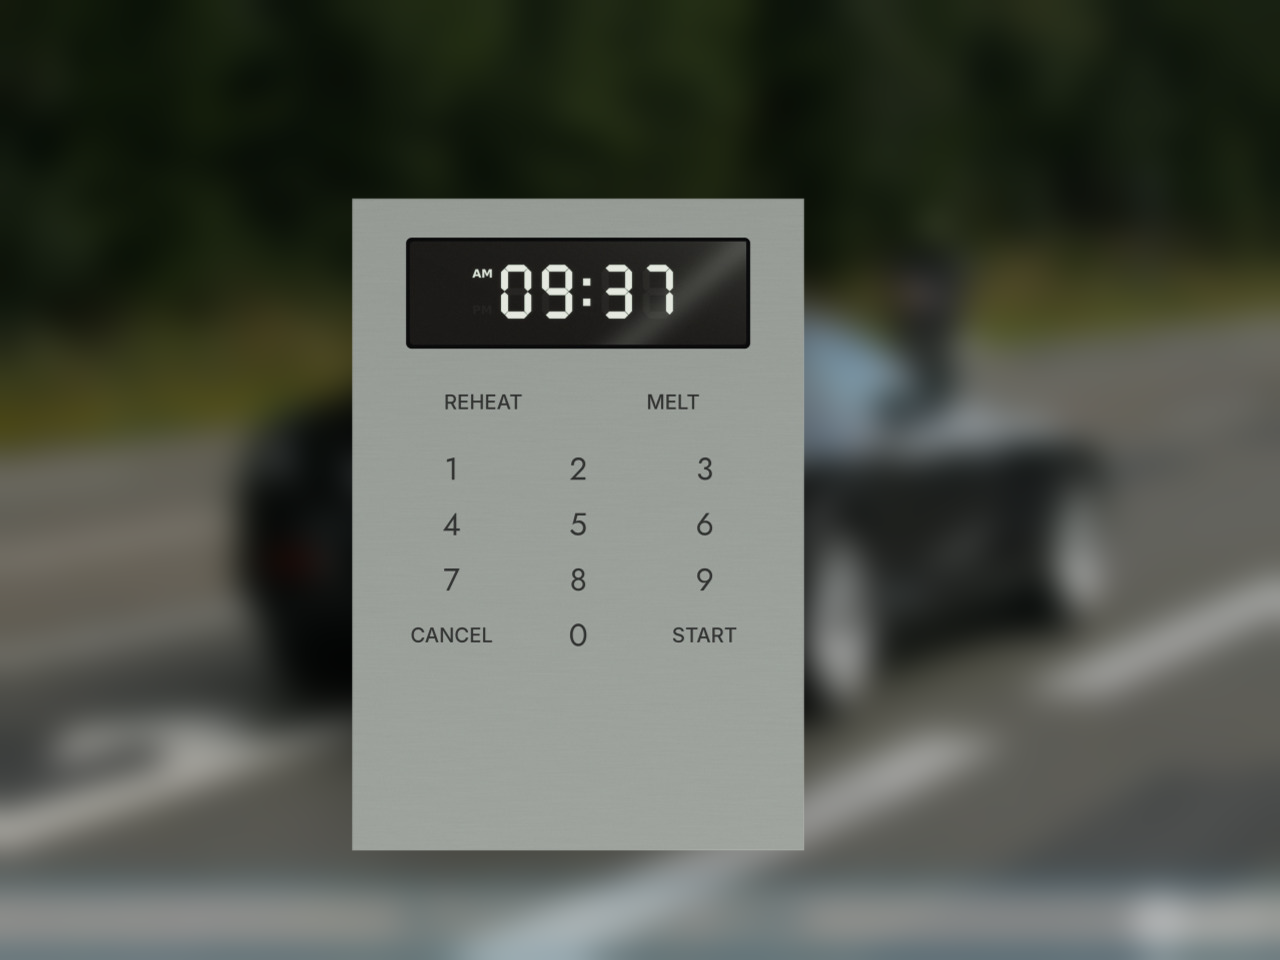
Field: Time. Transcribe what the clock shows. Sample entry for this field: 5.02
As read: 9.37
